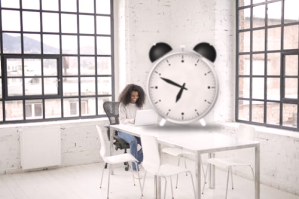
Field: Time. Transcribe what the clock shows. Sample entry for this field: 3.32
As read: 6.49
